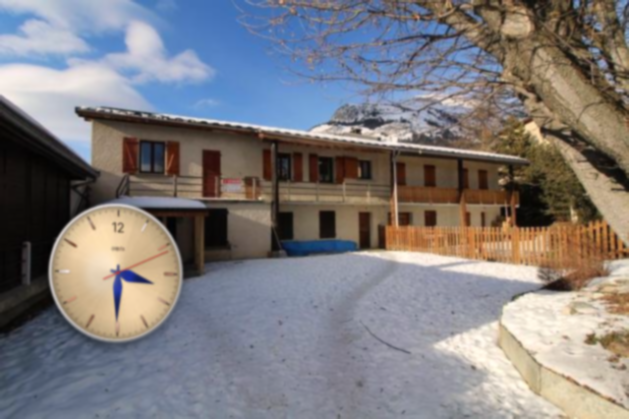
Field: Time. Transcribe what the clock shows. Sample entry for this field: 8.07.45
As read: 3.30.11
